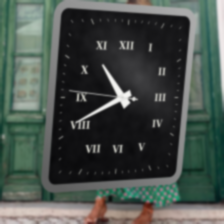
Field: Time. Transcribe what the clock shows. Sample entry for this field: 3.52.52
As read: 10.40.46
